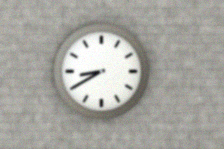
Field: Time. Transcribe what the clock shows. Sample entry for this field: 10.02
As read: 8.40
